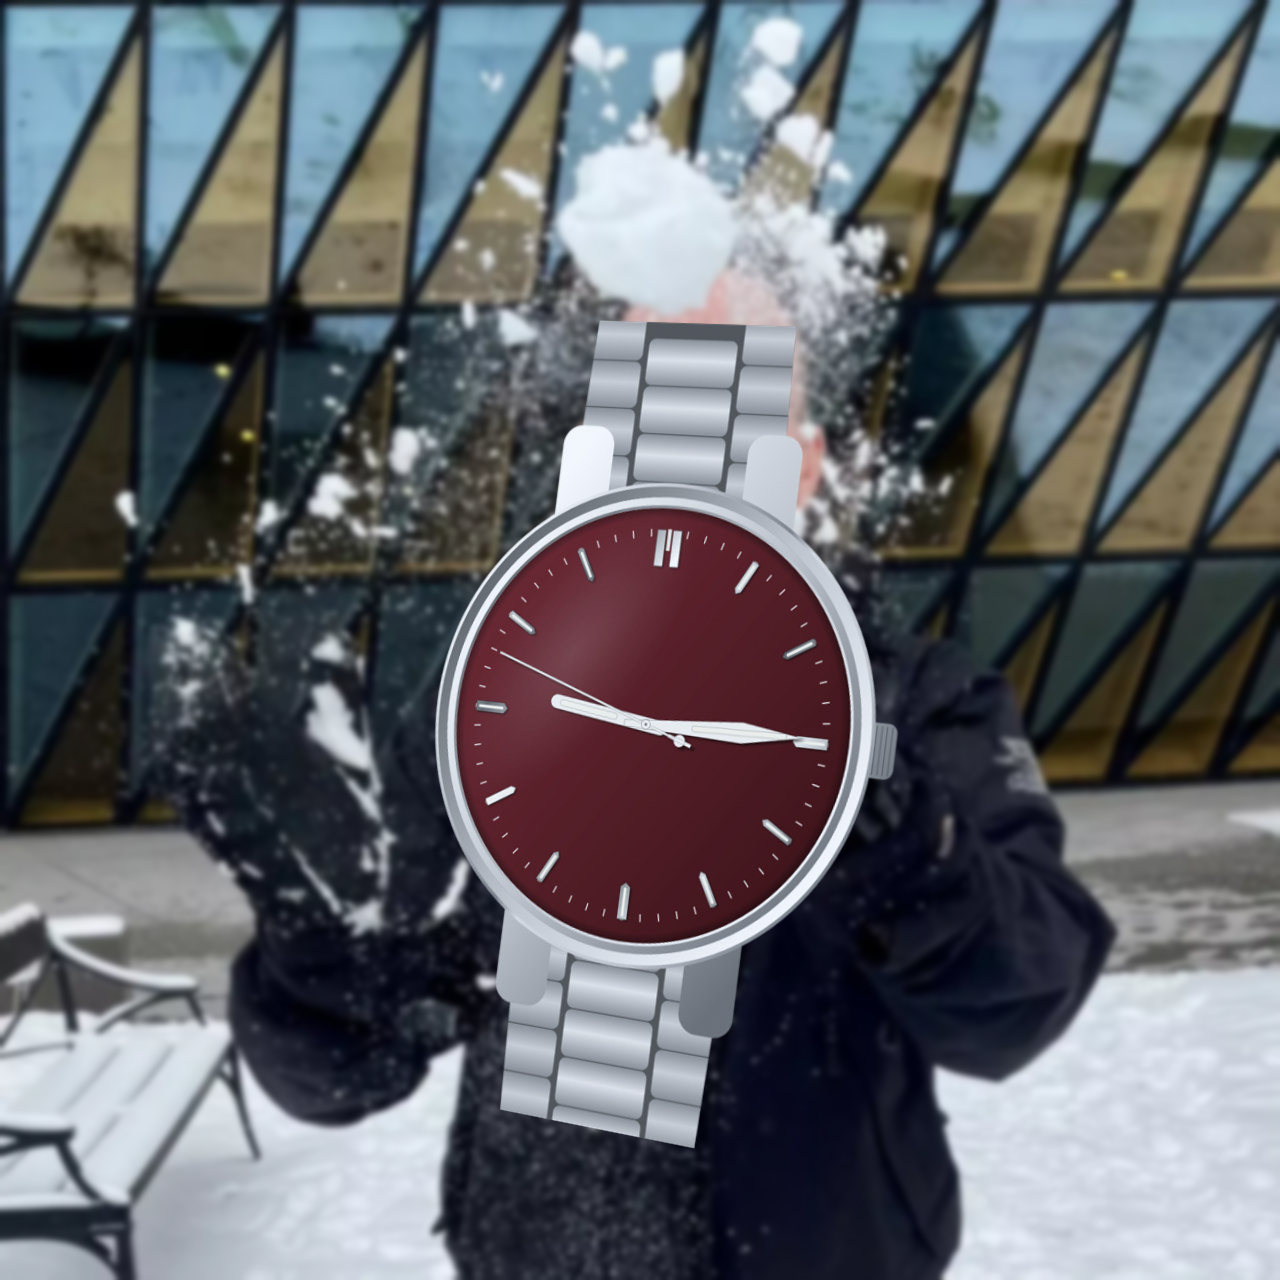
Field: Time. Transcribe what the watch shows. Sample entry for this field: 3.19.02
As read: 9.14.48
